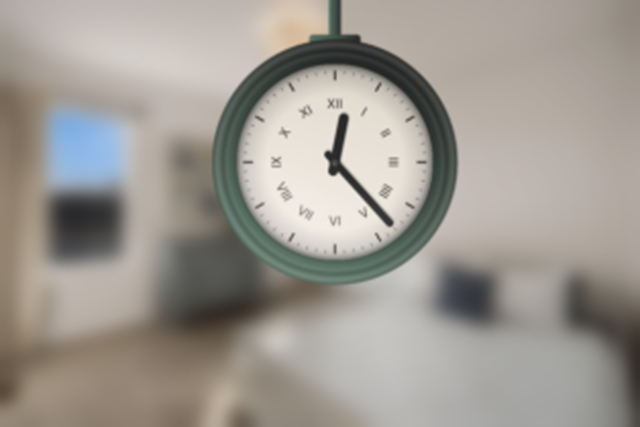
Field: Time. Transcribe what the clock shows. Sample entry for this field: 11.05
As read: 12.23
